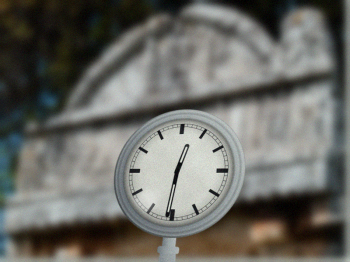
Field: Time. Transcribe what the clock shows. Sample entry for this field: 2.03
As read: 12.31
